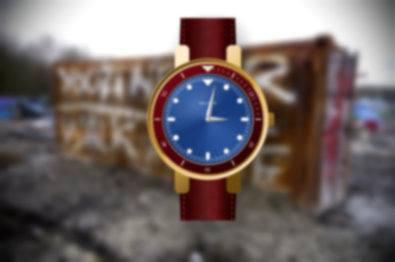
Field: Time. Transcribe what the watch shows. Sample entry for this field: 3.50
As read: 3.02
